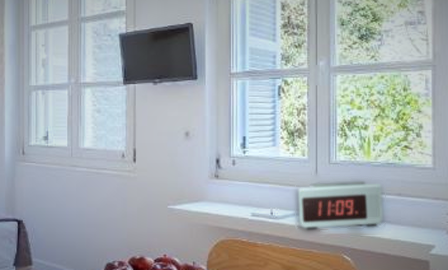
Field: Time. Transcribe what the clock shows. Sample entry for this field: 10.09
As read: 11.09
